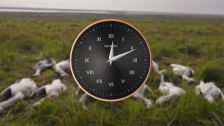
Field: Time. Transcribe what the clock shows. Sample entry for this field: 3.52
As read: 12.11
